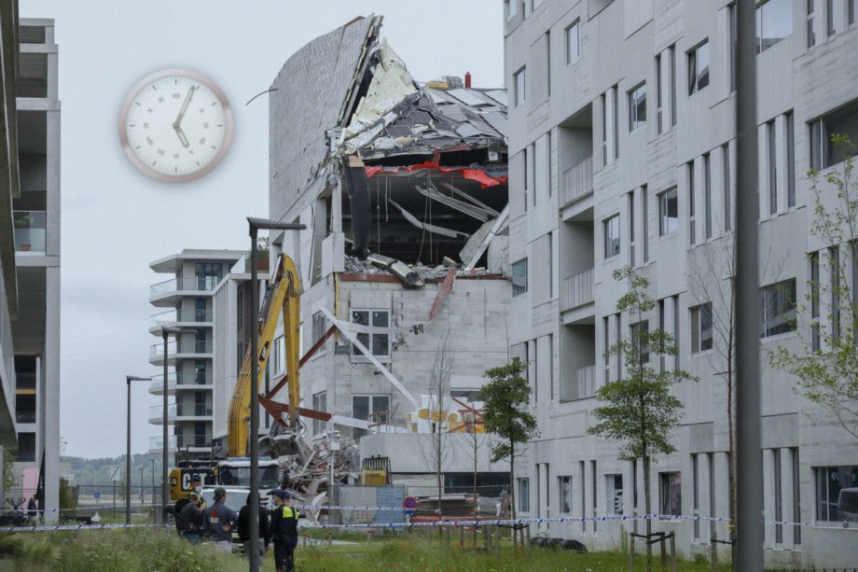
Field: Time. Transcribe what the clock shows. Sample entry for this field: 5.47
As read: 5.04
